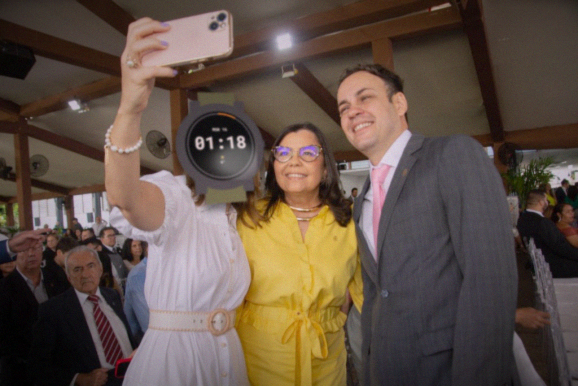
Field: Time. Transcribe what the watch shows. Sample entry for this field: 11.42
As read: 1.18
